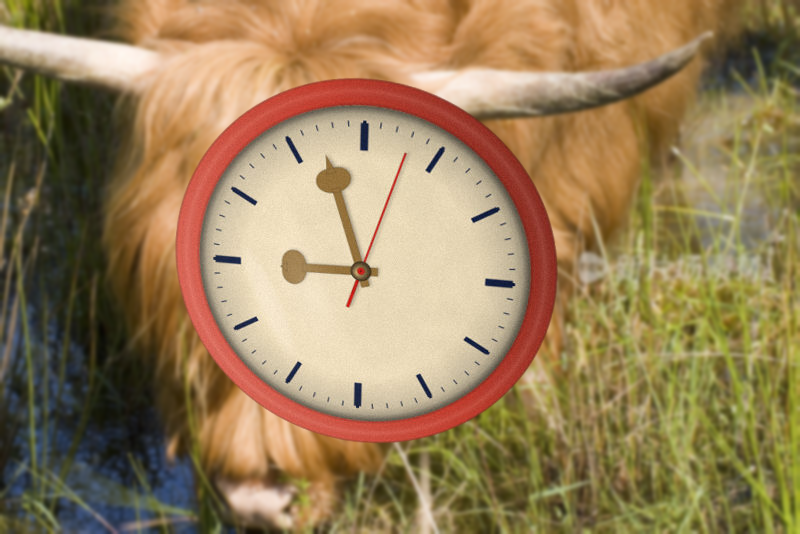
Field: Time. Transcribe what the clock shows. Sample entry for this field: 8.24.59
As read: 8.57.03
